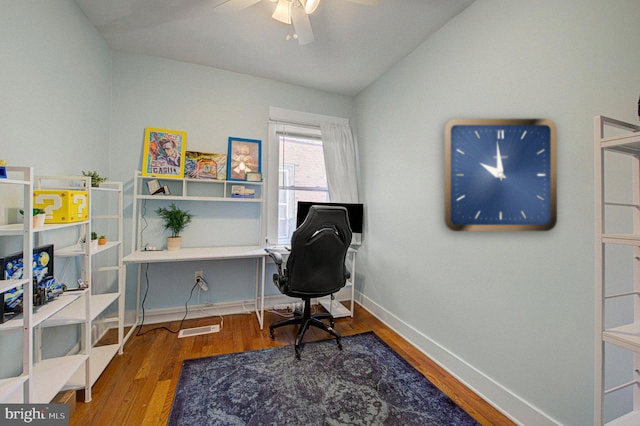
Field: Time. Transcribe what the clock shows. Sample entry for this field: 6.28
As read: 9.59
